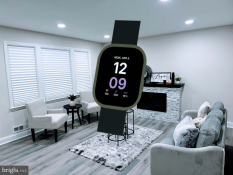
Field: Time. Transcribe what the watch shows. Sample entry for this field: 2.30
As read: 12.09
